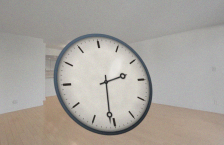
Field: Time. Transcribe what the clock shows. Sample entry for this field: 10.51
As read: 2.31
